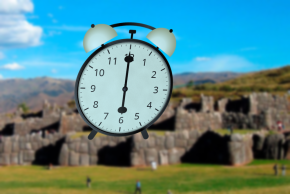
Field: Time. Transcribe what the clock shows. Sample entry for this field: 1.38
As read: 6.00
